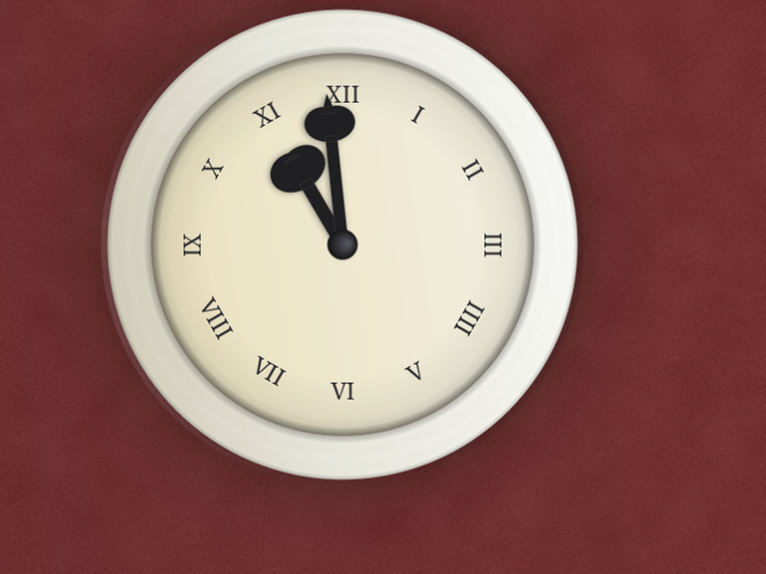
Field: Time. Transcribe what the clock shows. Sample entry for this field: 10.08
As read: 10.59
